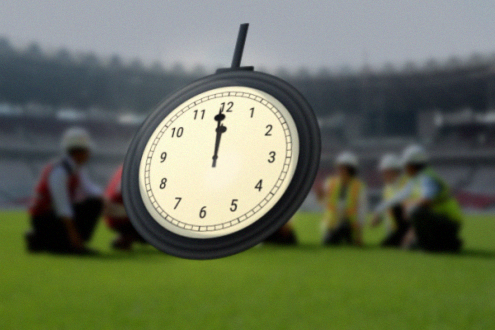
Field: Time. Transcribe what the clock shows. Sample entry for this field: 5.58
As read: 11.59
